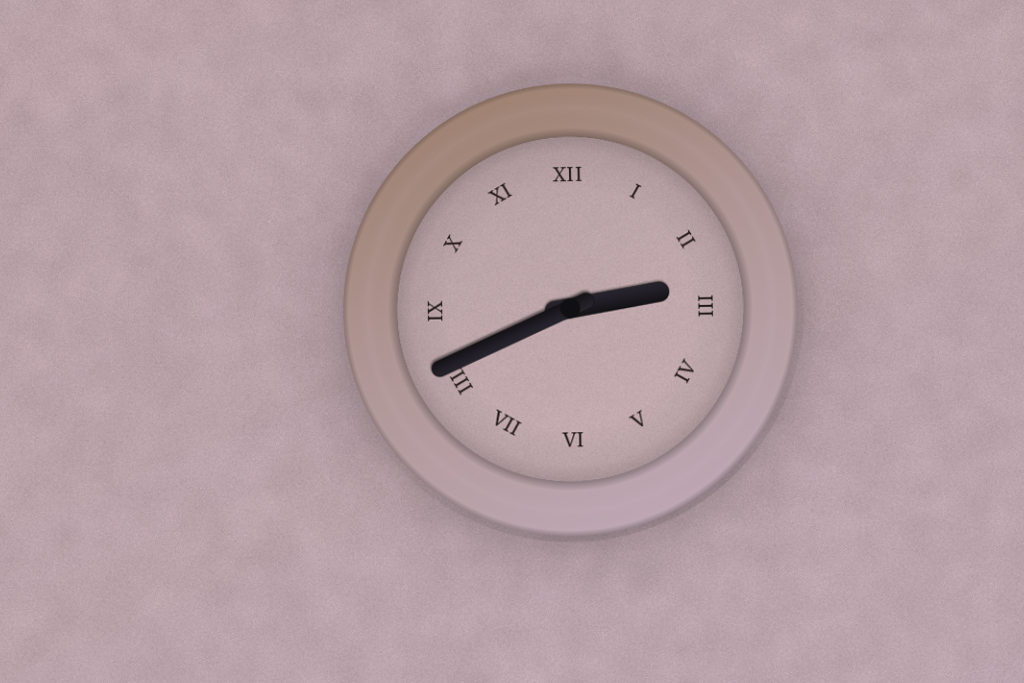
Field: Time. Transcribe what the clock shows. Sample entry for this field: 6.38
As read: 2.41
